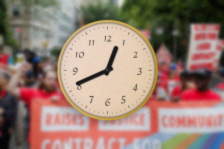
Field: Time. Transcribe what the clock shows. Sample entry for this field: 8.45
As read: 12.41
